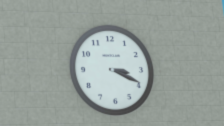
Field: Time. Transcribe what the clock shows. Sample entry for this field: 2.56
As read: 3.19
